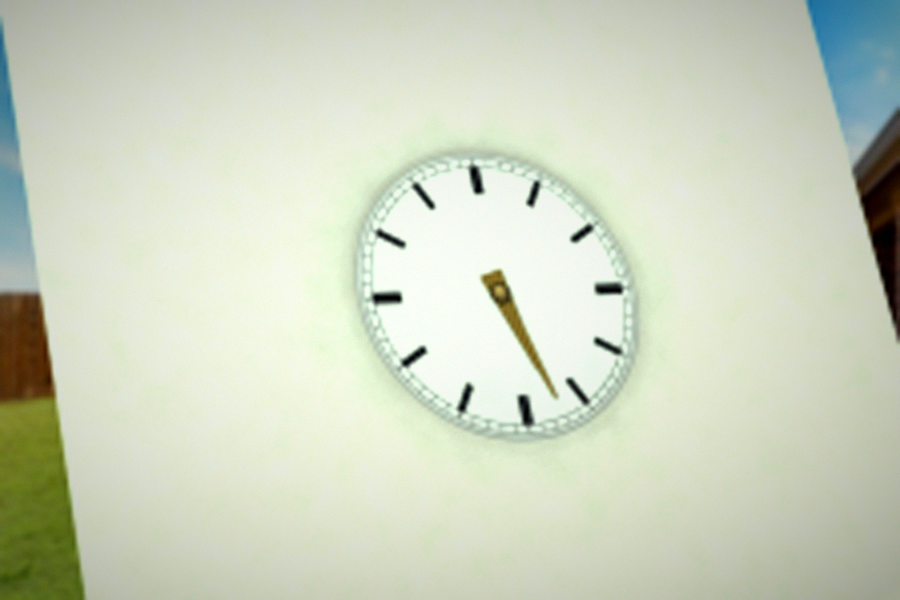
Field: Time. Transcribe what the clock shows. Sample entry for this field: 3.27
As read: 5.27
